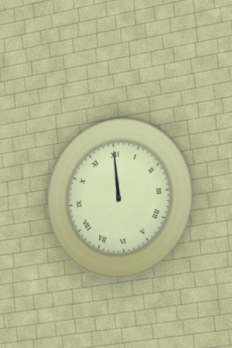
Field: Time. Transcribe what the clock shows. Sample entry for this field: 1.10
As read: 12.00
